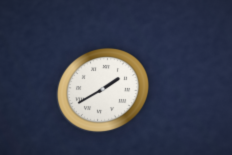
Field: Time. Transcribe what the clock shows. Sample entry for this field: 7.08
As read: 1.39
